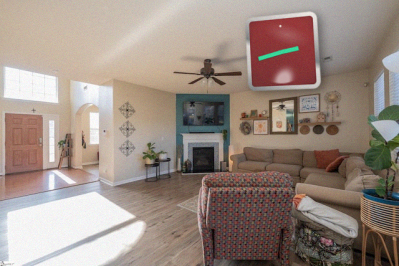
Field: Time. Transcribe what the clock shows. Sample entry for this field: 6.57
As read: 2.43
